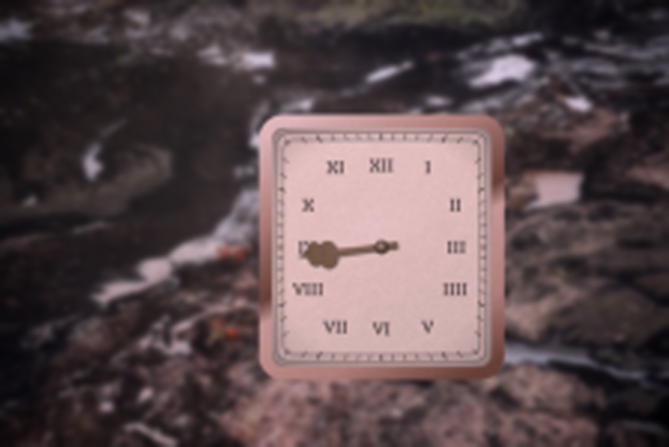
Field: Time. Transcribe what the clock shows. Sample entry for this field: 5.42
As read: 8.44
